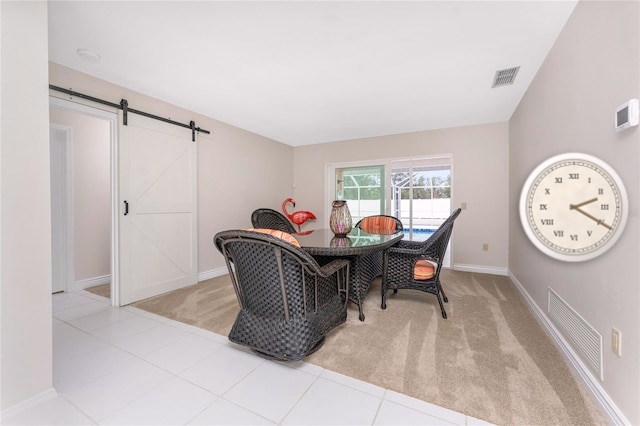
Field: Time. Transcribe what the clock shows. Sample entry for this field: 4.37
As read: 2.20
